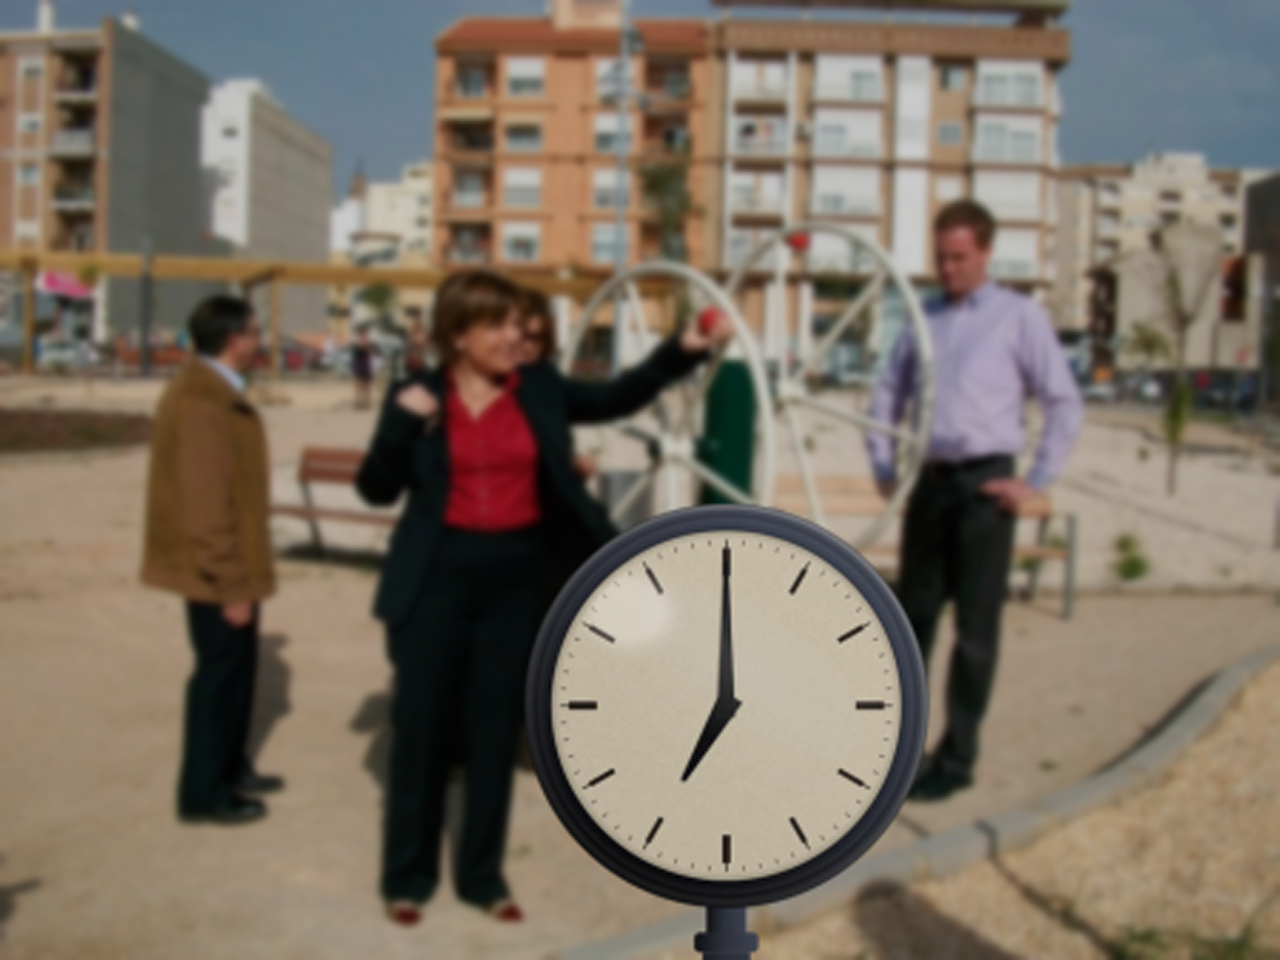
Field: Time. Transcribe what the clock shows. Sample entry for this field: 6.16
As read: 7.00
